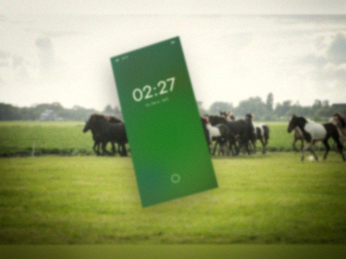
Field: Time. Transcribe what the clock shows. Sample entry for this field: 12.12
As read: 2.27
